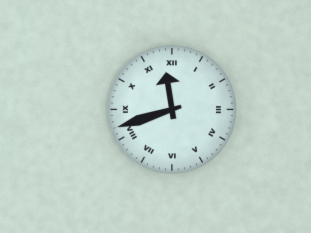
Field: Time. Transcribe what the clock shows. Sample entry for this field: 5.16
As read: 11.42
